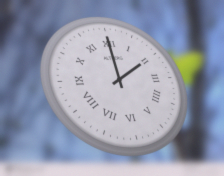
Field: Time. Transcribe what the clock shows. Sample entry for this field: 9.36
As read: 2.00
